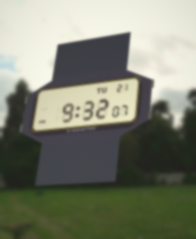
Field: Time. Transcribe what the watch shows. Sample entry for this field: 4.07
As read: 9.32
